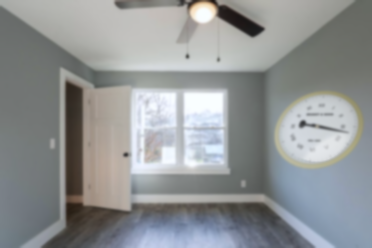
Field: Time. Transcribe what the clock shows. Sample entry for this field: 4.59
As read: 9.17
